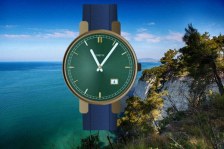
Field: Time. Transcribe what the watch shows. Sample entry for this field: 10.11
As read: 11.06
